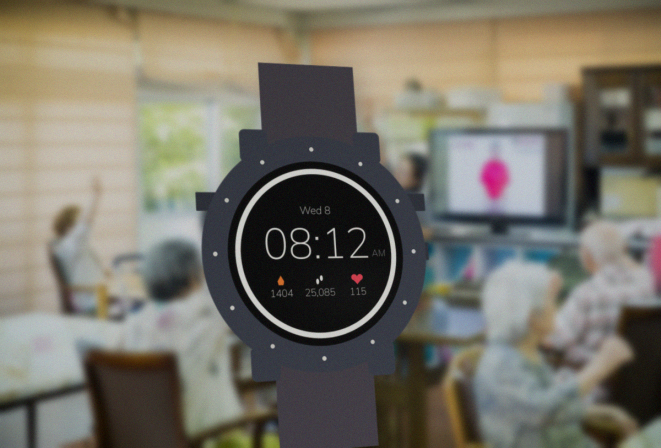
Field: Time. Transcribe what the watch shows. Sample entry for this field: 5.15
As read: 8.12
